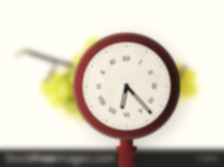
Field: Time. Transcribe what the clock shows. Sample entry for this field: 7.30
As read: 6.23
